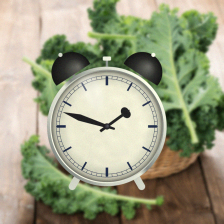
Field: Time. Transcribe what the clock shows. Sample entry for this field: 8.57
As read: 1.48
